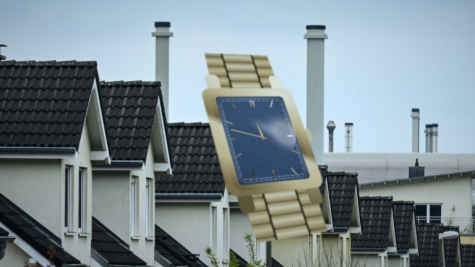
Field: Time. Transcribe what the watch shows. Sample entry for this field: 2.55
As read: 11.48
